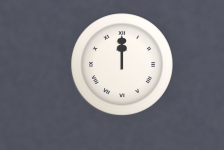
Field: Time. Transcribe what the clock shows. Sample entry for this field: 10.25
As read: 12.00
